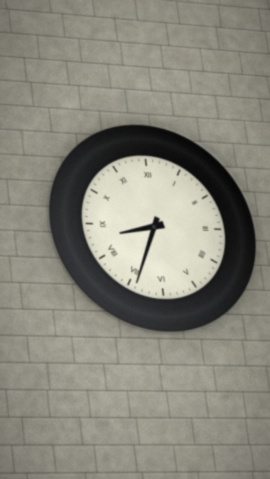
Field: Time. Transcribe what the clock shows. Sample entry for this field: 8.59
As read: 8.34
